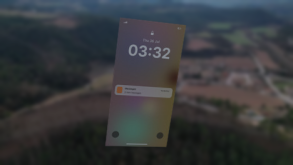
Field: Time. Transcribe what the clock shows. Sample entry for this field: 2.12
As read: 3.32
